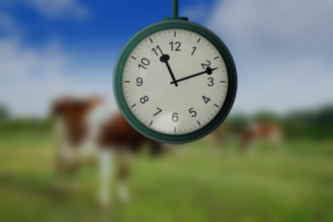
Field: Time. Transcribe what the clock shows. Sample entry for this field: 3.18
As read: 11.12
